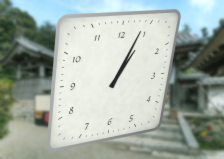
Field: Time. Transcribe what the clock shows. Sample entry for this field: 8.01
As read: 1.04
